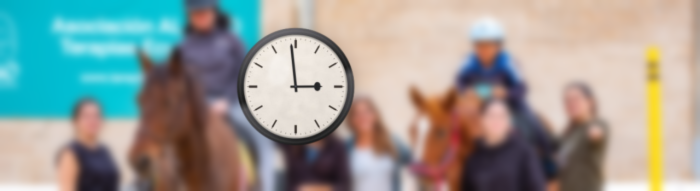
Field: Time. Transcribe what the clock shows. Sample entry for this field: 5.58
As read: 2.59
